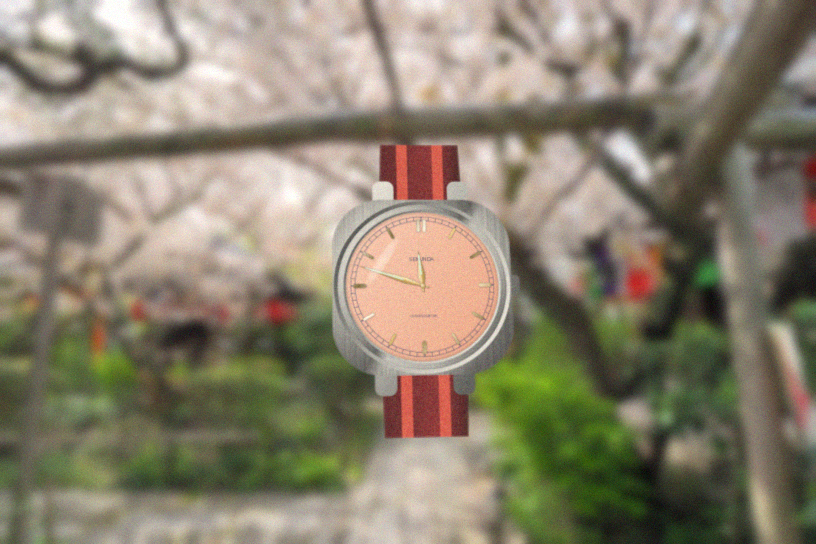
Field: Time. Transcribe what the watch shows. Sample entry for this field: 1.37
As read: 11.48
